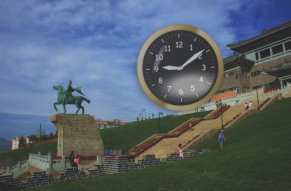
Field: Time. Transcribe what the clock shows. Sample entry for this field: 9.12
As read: 9.09
